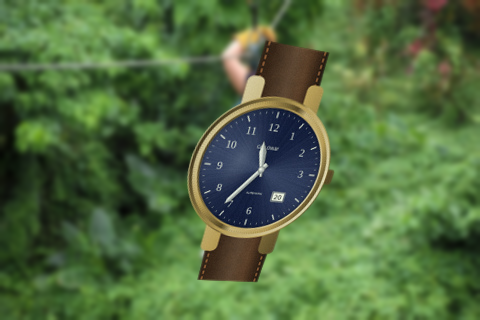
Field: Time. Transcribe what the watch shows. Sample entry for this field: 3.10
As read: 11.36
